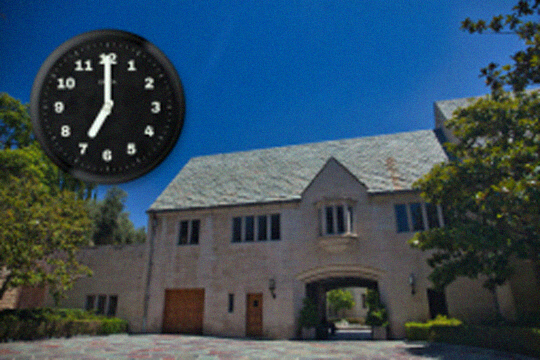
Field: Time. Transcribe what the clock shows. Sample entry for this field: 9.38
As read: 7.00
